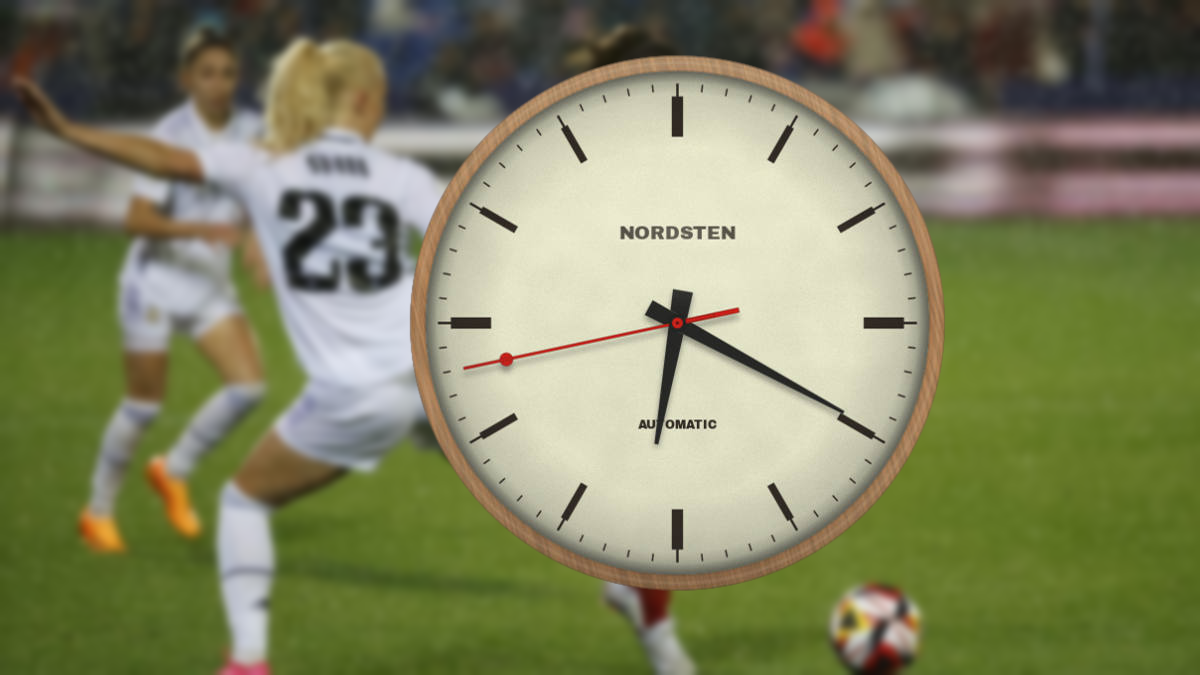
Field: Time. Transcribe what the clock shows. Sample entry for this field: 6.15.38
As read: 6.19.43
